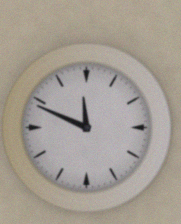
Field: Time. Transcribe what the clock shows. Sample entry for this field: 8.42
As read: 11.49
